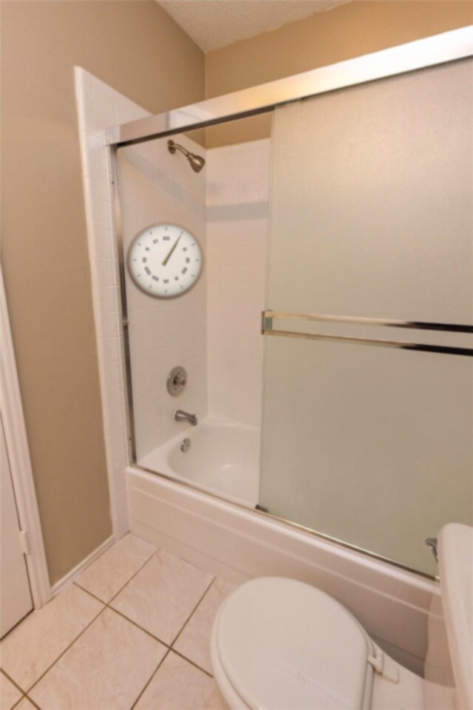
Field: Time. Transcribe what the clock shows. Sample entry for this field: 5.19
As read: 1.05
